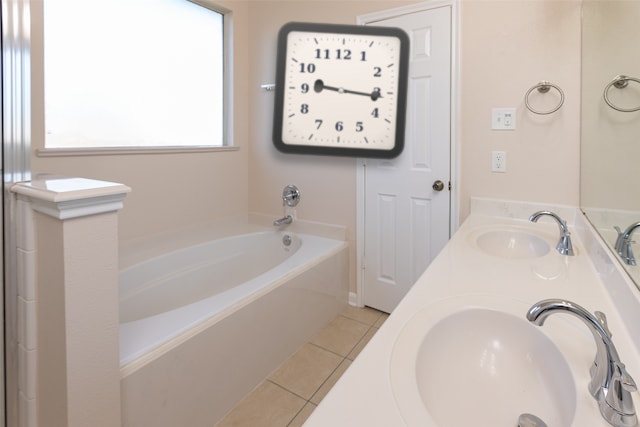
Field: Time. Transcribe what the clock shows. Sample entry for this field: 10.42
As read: 9.16
